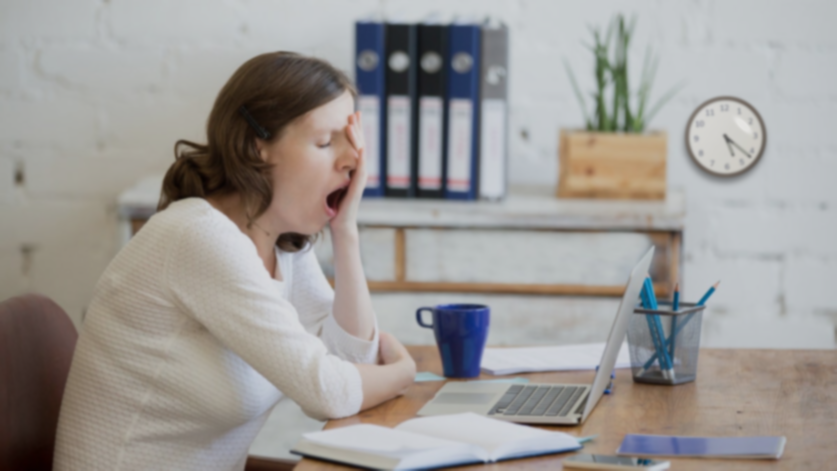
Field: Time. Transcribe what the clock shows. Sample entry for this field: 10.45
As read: 5.22
